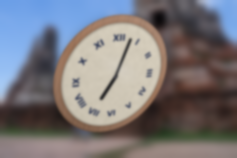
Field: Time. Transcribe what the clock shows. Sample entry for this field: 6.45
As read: 7.03
